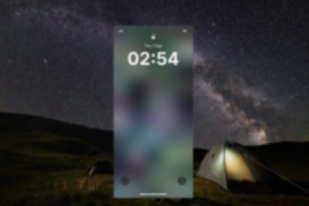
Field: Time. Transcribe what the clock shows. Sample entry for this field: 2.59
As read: 2.54
